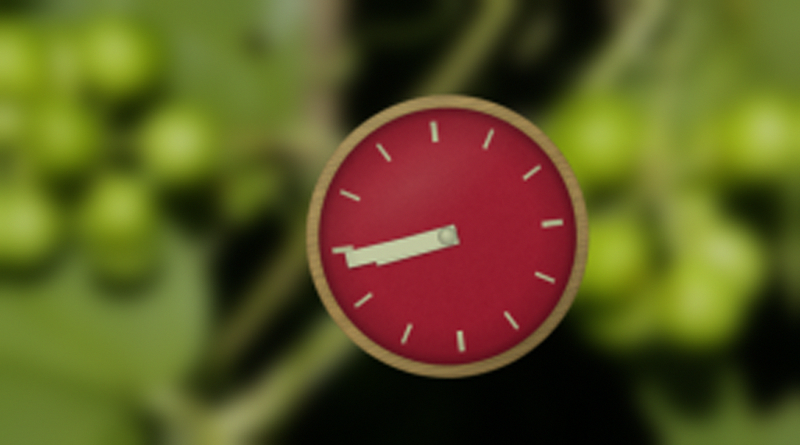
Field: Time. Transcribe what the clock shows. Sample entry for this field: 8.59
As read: 8.44
